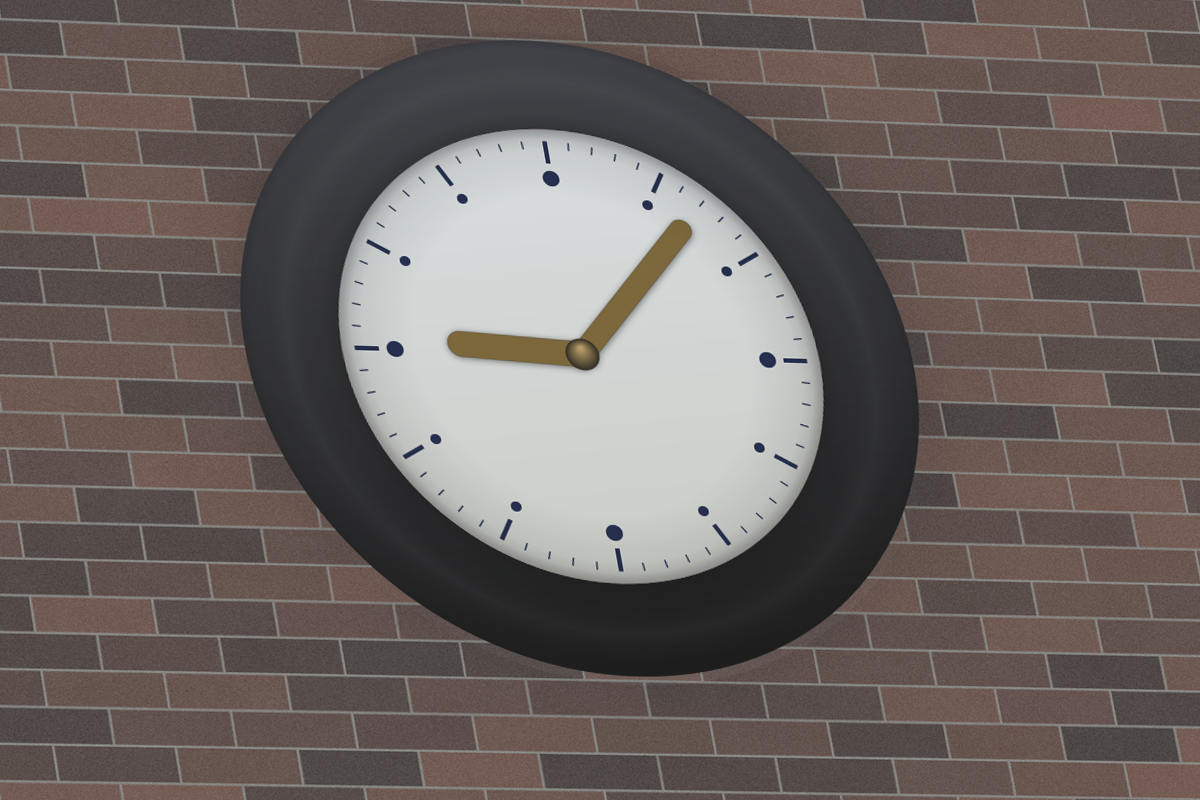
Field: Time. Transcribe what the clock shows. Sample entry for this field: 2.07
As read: 9.07
